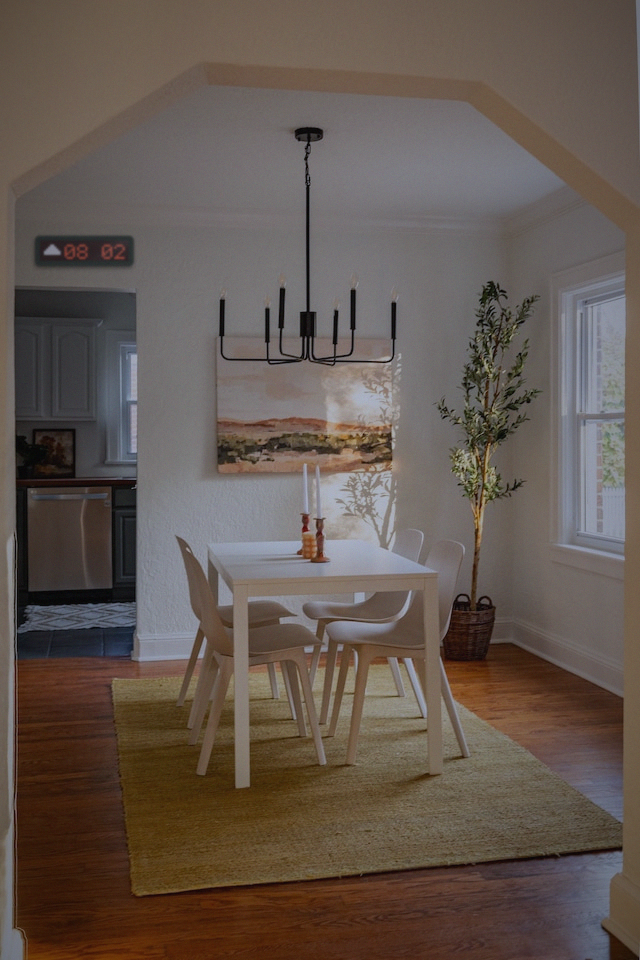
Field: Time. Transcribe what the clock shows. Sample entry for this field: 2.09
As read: 8.02
